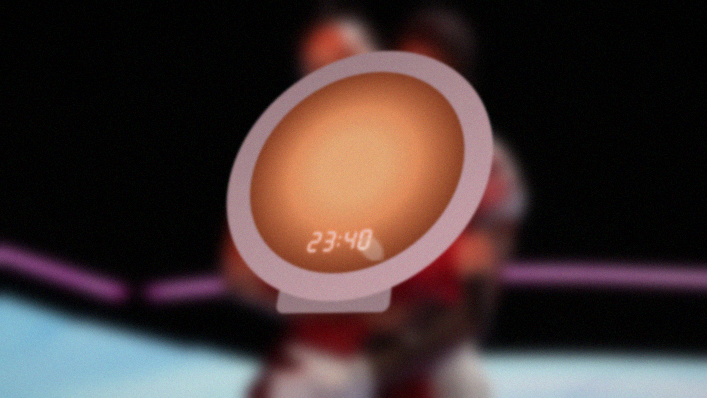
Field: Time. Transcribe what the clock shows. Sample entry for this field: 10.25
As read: 23.40
